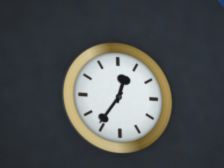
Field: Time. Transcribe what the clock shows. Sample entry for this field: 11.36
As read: 12.36
